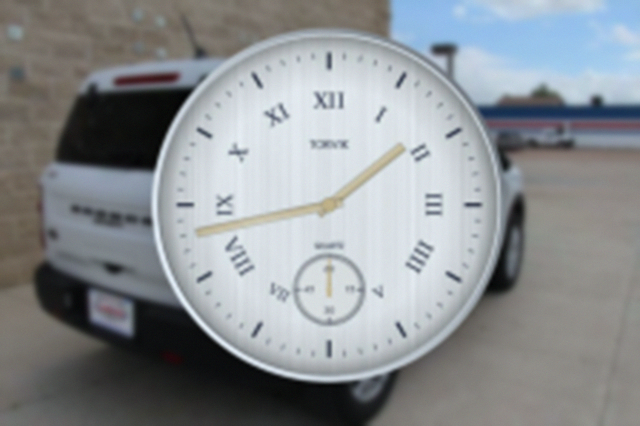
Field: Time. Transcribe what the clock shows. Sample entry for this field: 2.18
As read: 1.43
